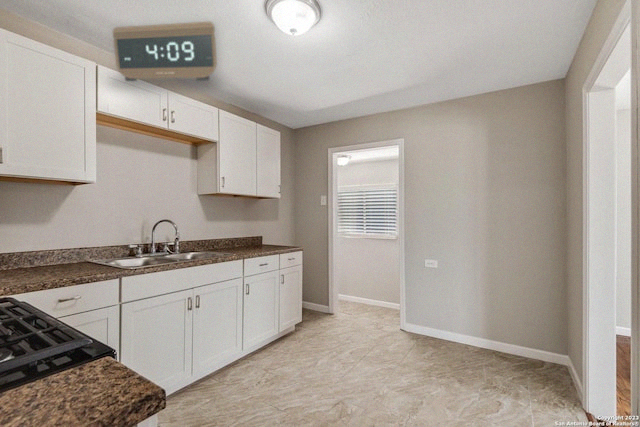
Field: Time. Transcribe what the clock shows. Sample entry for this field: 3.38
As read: 4.09
